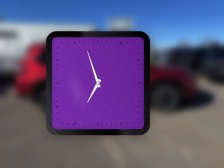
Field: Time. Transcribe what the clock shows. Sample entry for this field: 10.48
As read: 6.57
